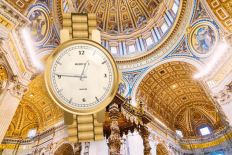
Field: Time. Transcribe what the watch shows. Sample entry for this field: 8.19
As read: 12.46
